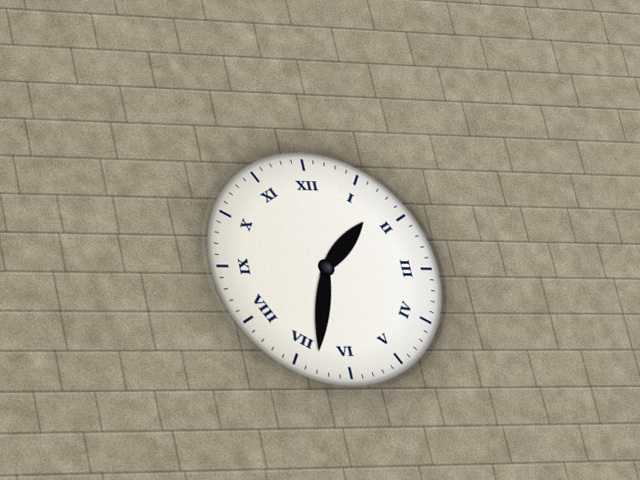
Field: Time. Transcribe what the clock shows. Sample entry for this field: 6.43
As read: 1.33
